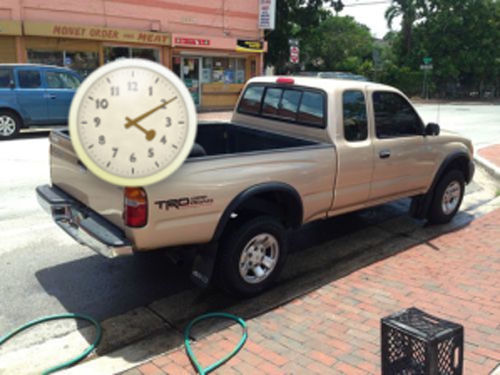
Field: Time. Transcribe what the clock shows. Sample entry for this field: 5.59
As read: 4.10
